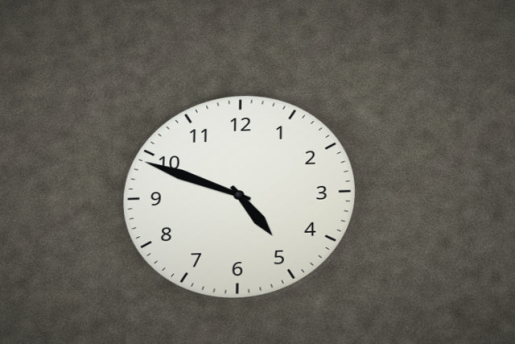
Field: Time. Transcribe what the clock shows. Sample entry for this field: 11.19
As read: 4.49
